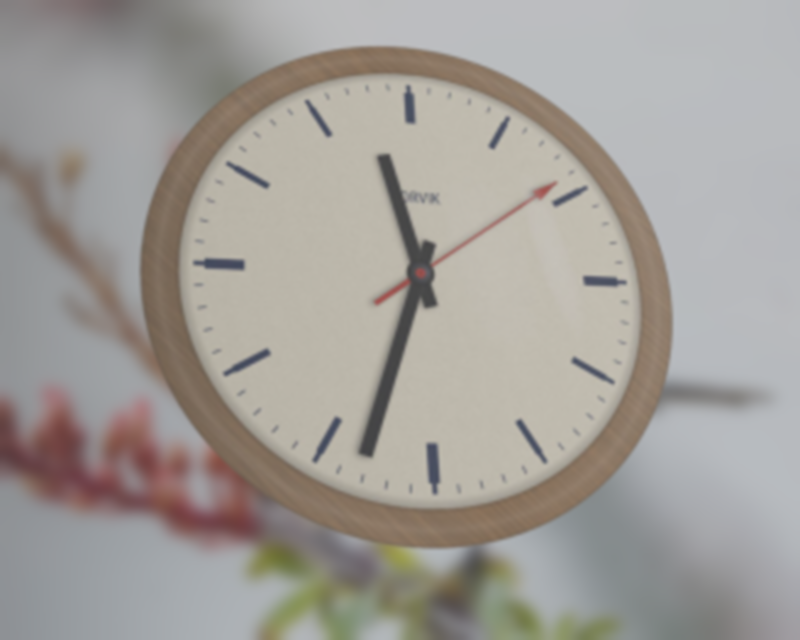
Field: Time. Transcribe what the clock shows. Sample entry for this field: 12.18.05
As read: 11.33.09
